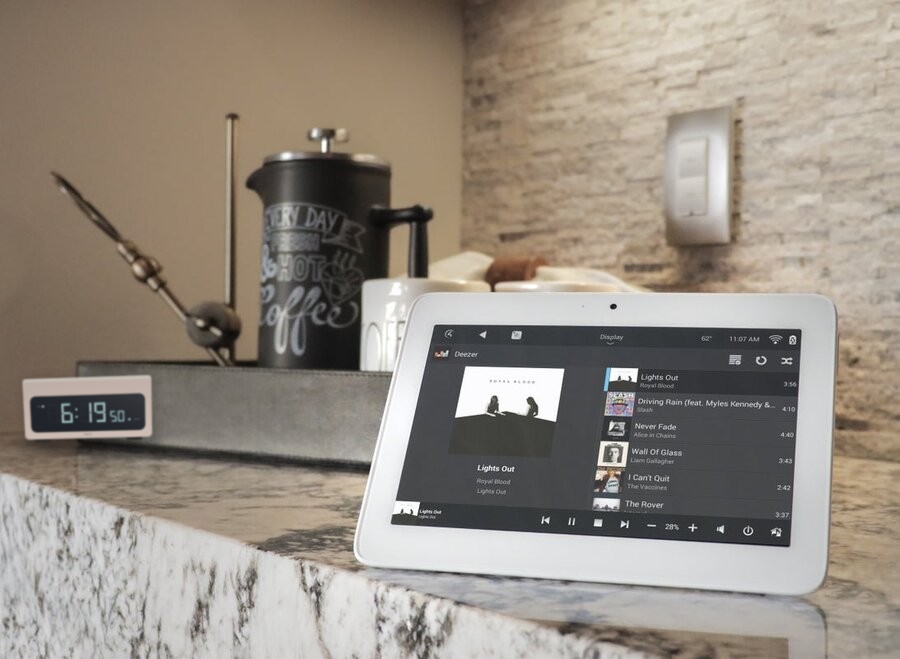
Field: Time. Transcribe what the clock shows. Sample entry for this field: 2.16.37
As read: 6.19.50
